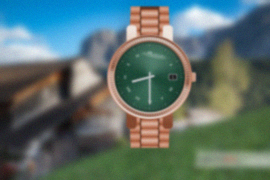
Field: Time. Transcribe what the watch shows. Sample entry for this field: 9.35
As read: 8.30
